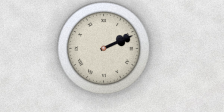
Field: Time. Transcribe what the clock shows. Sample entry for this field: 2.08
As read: 2.11
